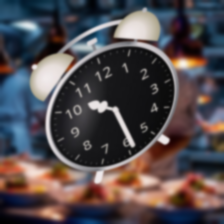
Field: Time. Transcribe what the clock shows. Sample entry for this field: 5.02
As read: 10.29
